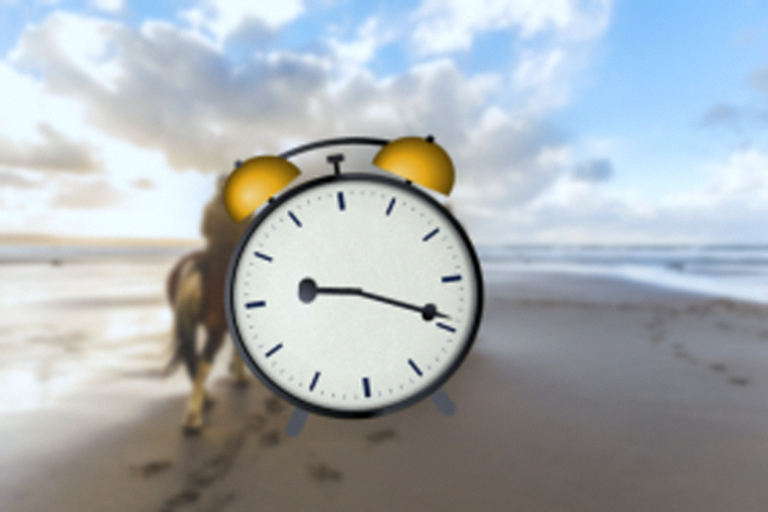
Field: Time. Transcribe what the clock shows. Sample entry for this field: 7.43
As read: 9.19
